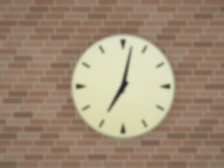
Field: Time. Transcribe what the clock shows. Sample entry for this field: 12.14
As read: 7.02
